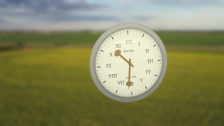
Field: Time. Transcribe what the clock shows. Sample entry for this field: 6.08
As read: 10.31
